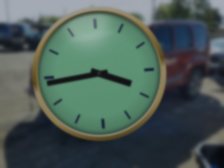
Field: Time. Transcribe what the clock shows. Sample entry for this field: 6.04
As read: 3.44
